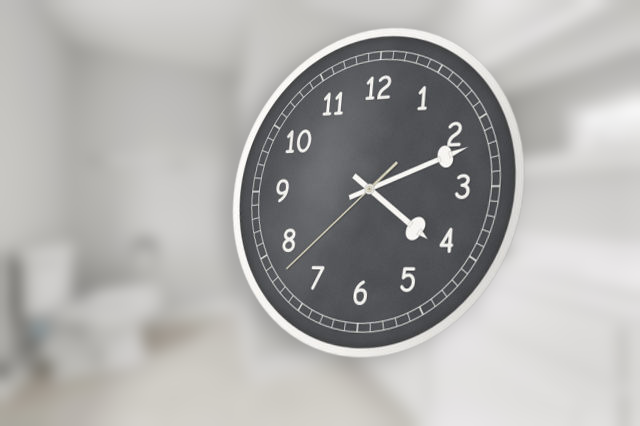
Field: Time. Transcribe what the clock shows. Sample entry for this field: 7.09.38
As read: 4.11.38
